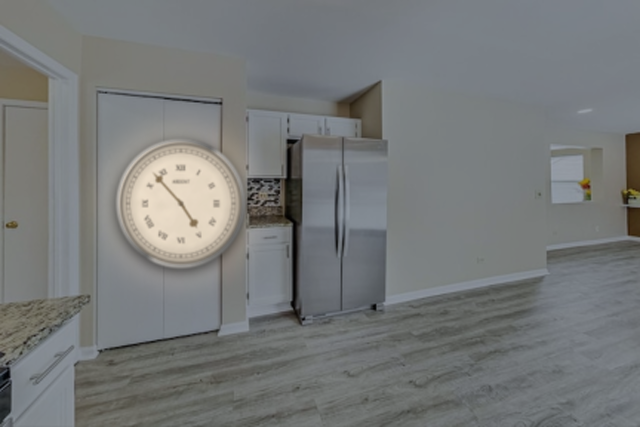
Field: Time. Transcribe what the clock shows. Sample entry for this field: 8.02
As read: 4.53
